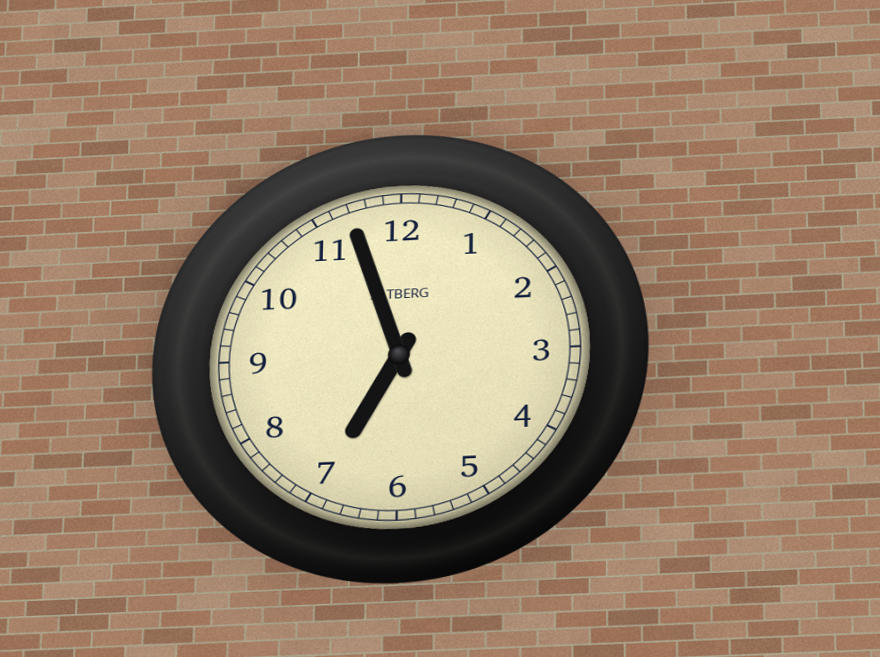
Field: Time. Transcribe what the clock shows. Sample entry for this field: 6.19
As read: 6.57
